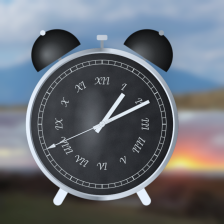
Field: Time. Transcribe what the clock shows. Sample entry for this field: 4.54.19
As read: 1.10.41
